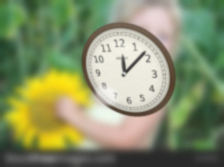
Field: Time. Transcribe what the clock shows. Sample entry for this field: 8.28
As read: 12.08
